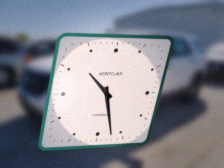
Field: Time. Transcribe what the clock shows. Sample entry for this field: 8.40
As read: 10.27
